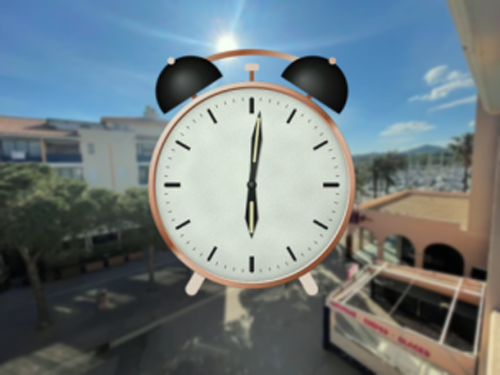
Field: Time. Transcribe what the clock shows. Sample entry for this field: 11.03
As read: 6.01
